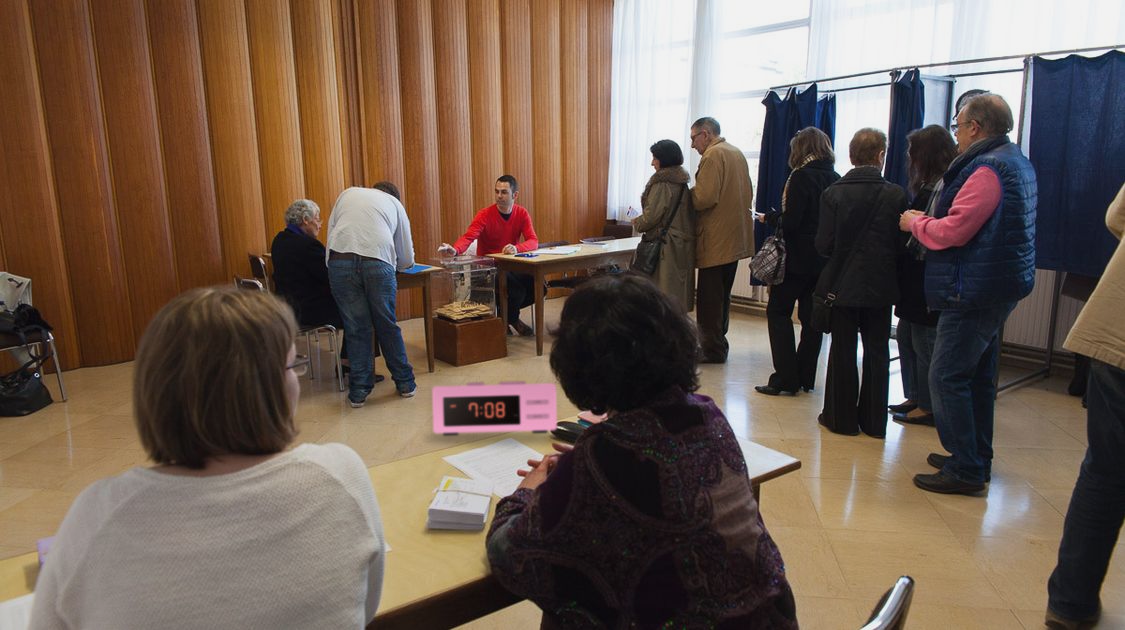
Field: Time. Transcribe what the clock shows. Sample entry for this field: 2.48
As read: 7.08
